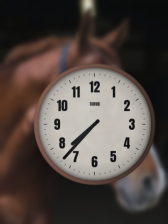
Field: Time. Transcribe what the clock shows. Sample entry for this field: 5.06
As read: 7.37
